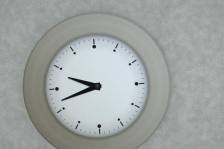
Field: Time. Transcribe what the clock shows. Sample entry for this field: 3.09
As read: 9.42
